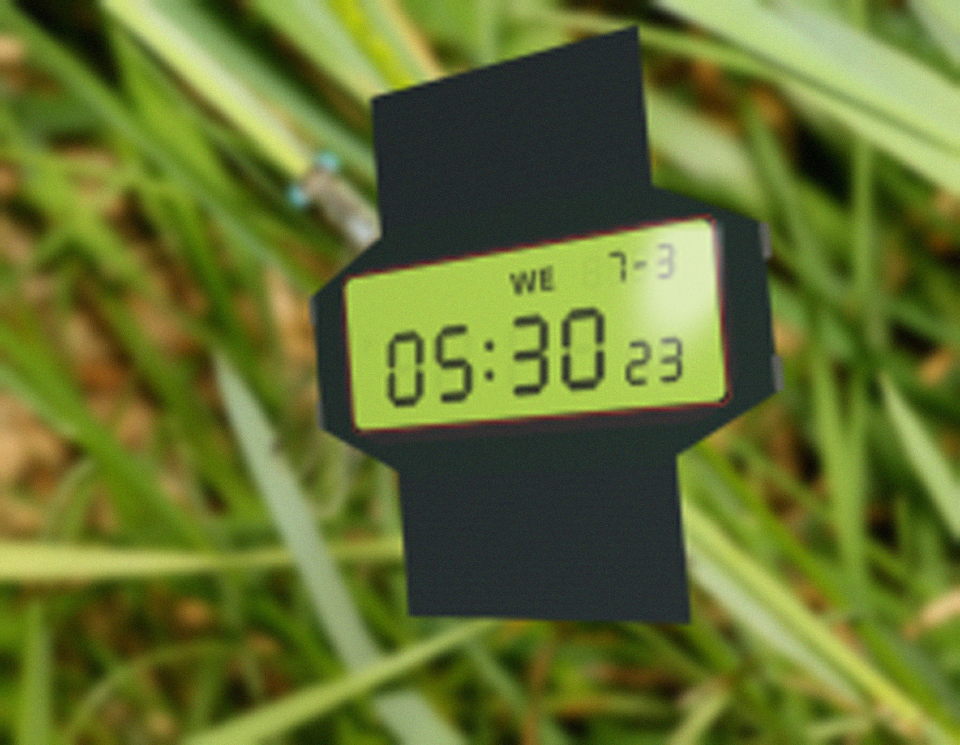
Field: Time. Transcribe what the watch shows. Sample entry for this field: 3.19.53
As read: 5.30.23
